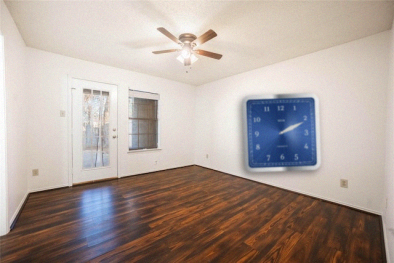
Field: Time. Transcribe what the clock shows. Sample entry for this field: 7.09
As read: 2.11
